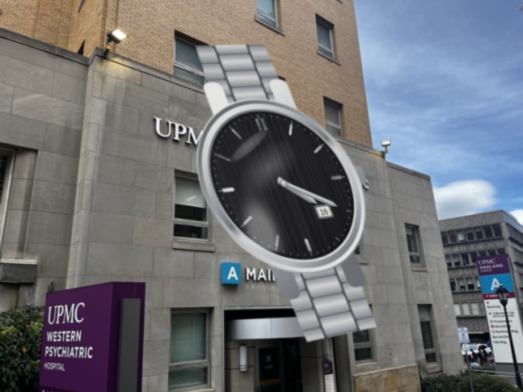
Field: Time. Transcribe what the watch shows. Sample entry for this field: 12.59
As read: 4.20
